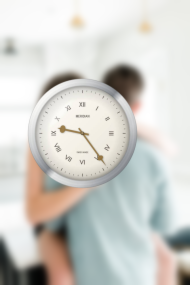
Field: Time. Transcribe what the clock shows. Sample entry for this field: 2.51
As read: 9.24
